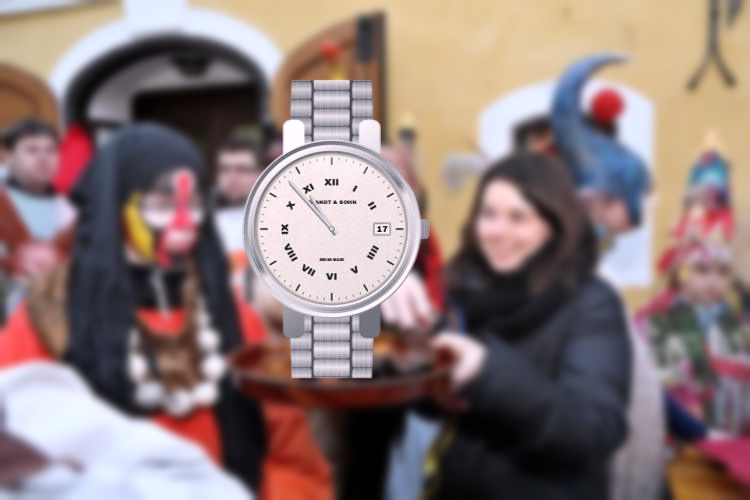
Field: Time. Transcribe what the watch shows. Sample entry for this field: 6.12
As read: 10.53
